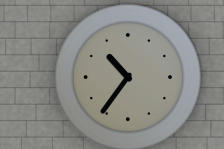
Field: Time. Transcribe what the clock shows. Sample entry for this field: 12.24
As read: 10.36
